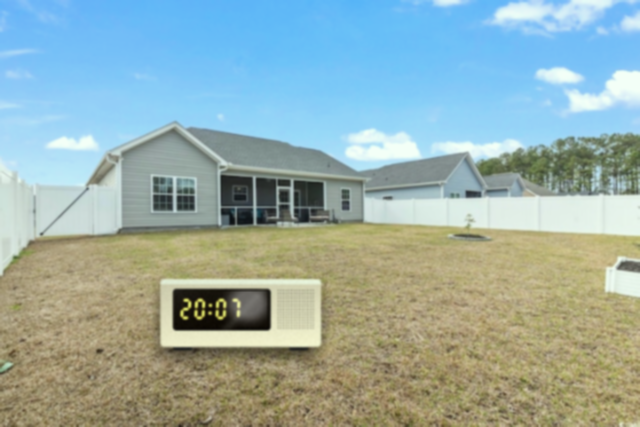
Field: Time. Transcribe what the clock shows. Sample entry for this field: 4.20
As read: 20.07
